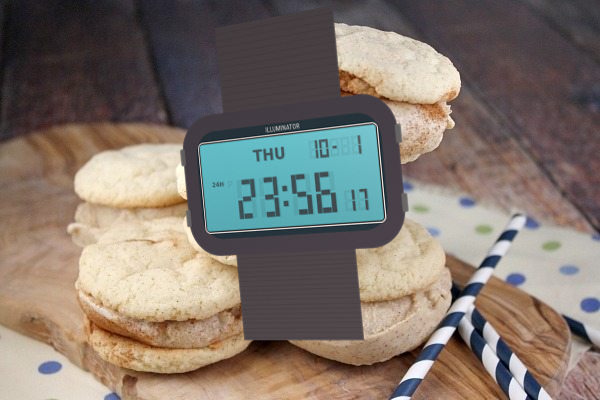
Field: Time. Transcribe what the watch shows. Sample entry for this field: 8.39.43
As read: 23.56.17
